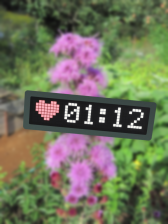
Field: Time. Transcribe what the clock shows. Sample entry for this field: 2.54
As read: 1.12
